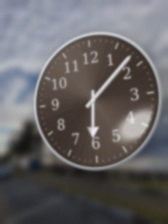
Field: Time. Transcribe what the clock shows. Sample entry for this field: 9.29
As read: 6.08
